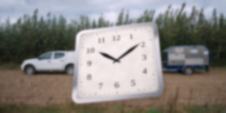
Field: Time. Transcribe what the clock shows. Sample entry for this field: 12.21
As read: 10.09
